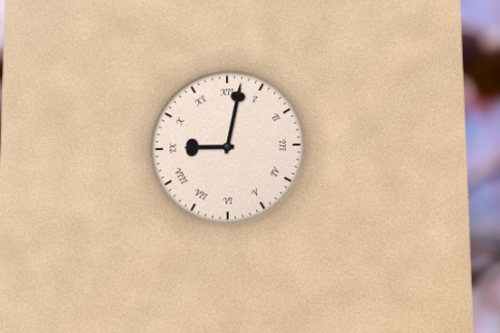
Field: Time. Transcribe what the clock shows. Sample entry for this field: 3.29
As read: 9.02
